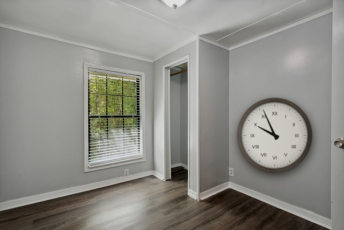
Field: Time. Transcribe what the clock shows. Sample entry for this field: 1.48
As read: 9.56
